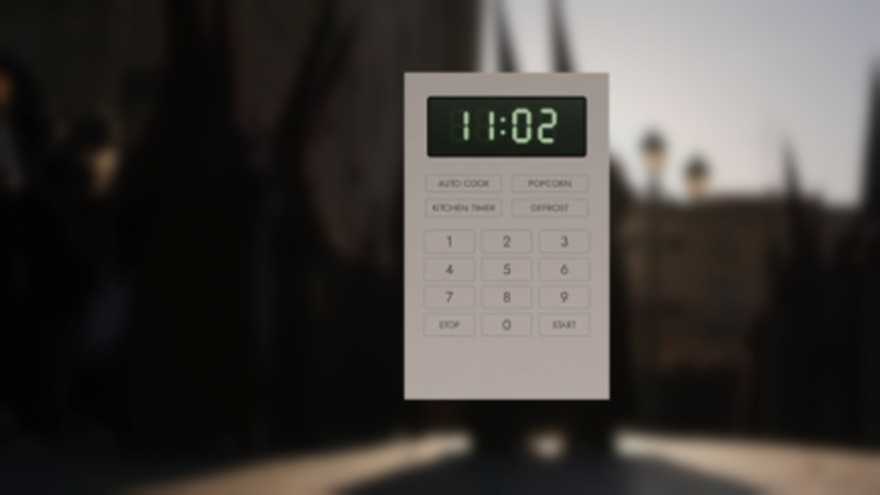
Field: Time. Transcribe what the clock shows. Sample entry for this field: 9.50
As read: 11.02
